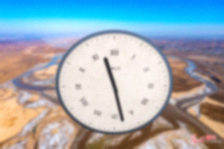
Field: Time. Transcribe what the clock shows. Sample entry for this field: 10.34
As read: 11.28
